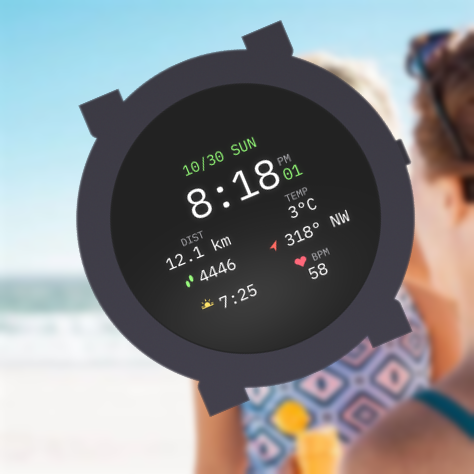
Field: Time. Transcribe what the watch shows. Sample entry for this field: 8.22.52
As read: 8.18.01
